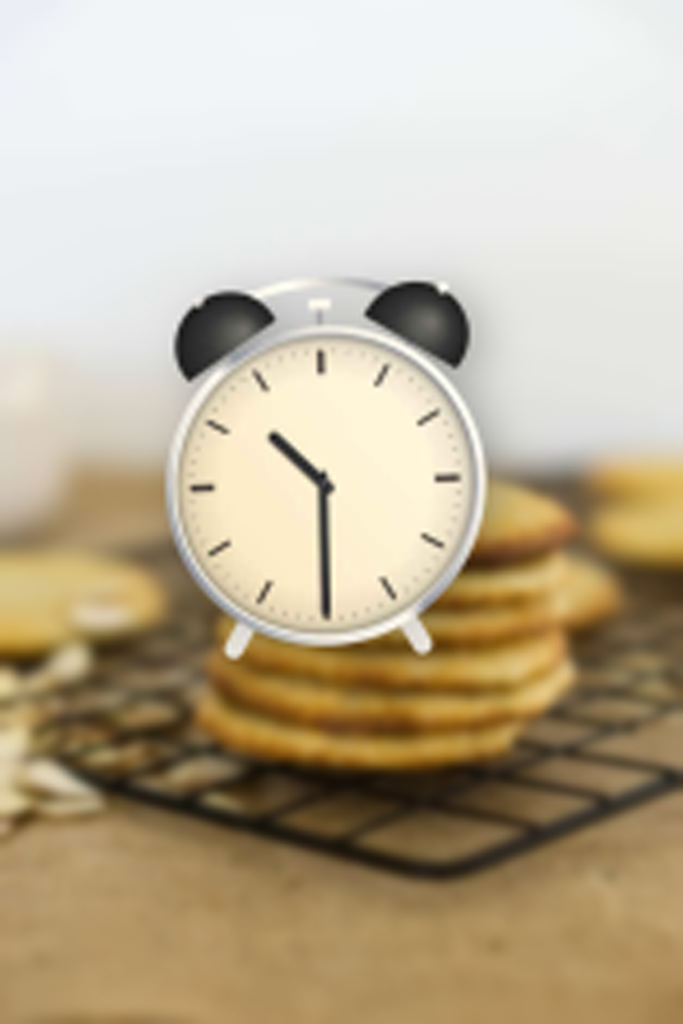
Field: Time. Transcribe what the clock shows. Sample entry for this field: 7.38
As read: 10.30
